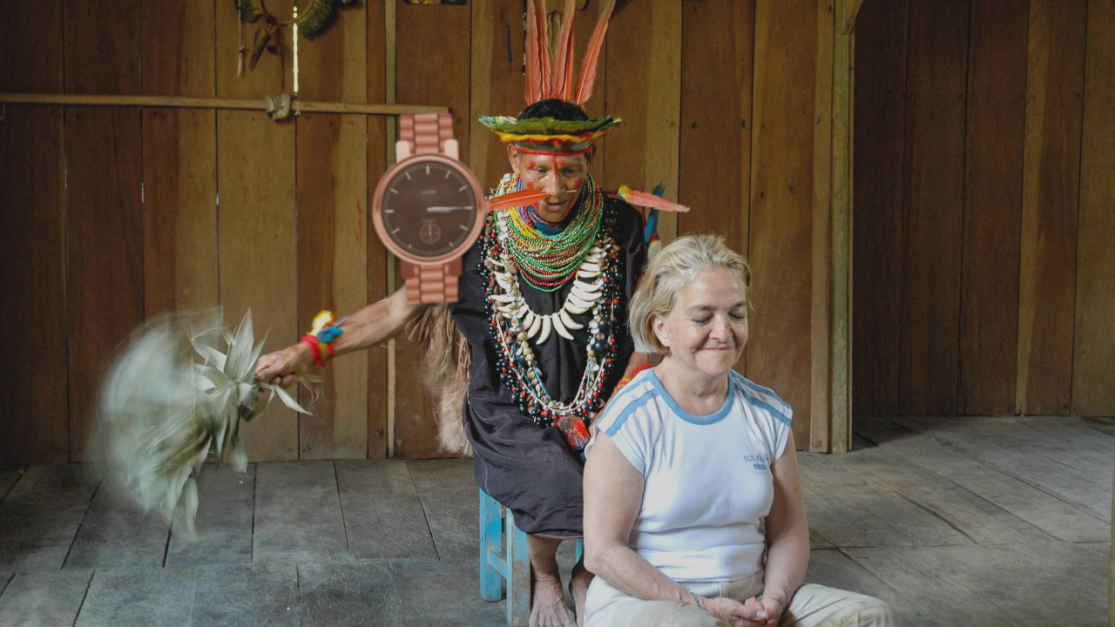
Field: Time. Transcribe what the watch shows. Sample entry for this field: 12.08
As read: 3.15
